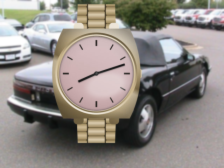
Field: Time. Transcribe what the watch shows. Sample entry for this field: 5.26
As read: 8.12
